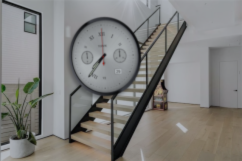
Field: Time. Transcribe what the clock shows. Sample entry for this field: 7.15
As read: 7.37
